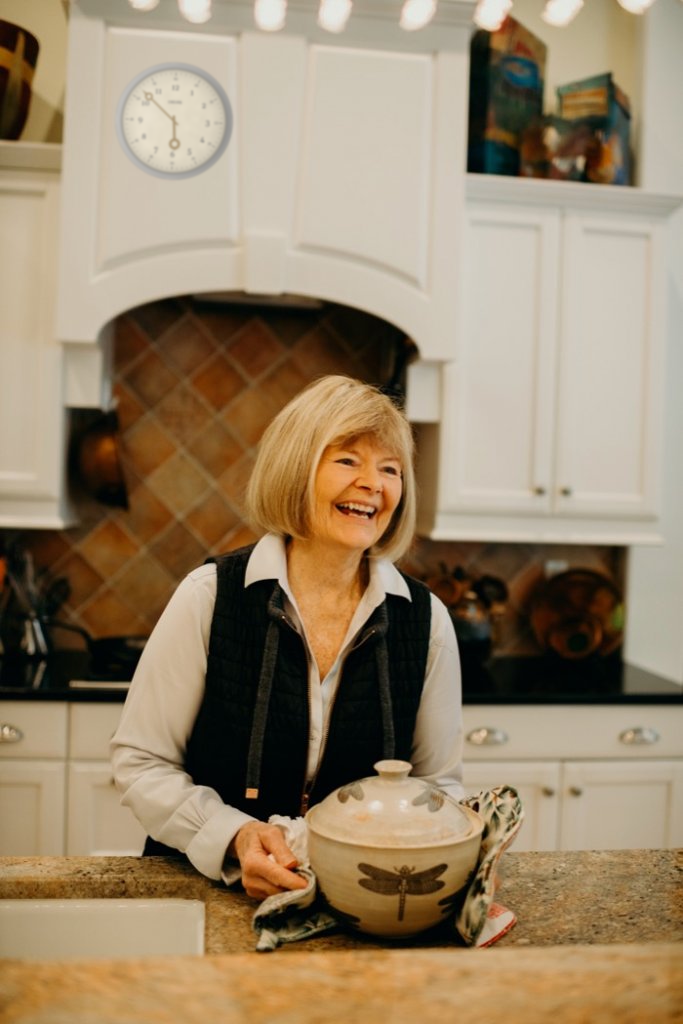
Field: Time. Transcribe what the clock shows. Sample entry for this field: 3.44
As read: 5.52
